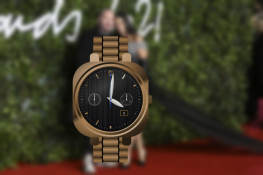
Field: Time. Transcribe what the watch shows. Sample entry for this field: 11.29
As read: 4.01
